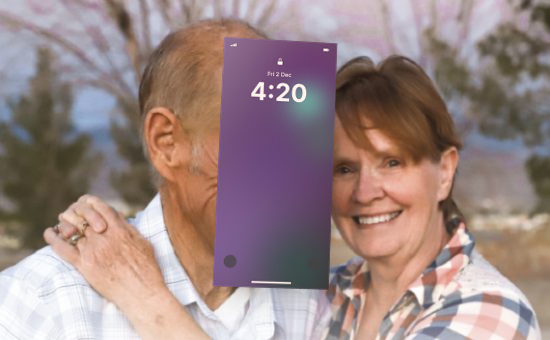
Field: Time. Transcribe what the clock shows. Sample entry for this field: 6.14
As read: 4.20
